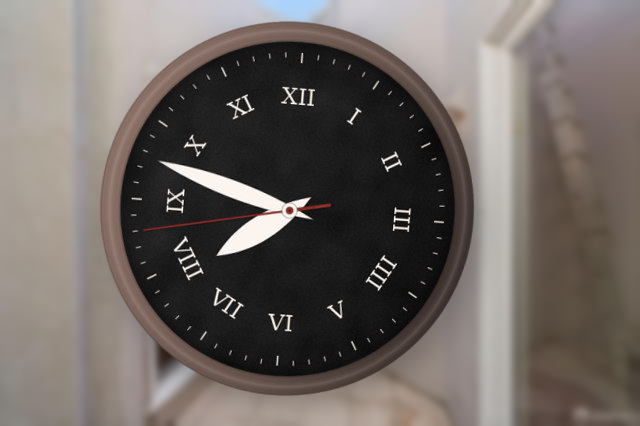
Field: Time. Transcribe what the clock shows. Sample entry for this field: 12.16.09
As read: 7.47.43
